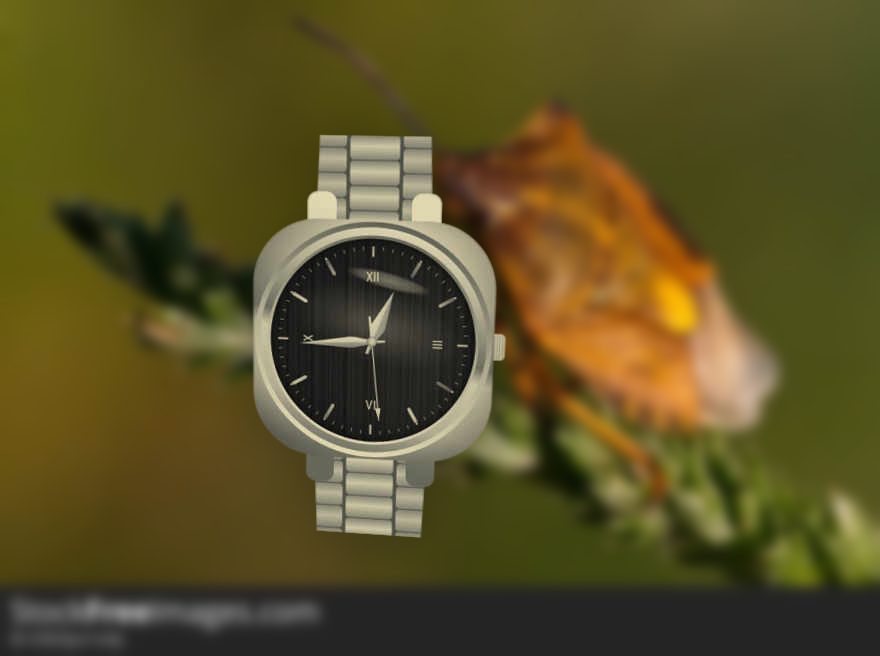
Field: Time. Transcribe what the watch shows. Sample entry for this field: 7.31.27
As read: 12.44.29
